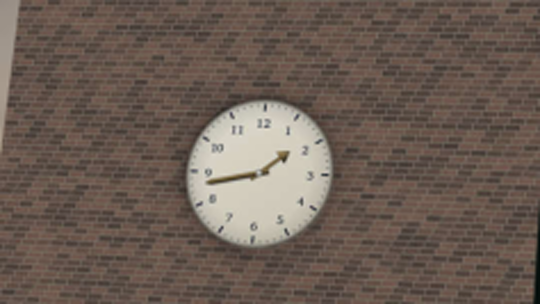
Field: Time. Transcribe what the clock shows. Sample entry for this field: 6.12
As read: 1.43
